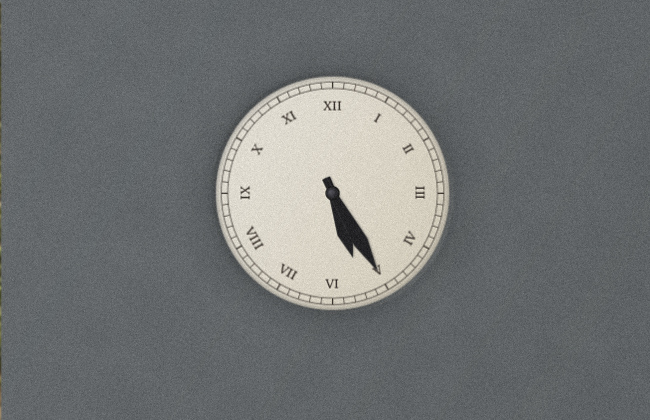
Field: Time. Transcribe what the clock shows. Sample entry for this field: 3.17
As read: 5.25
